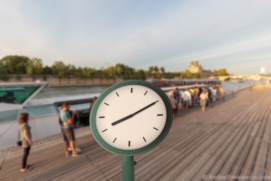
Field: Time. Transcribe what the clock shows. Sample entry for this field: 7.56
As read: 8.10
